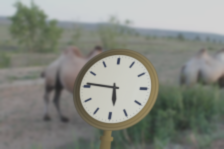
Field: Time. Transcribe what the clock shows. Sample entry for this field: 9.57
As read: 5.46
